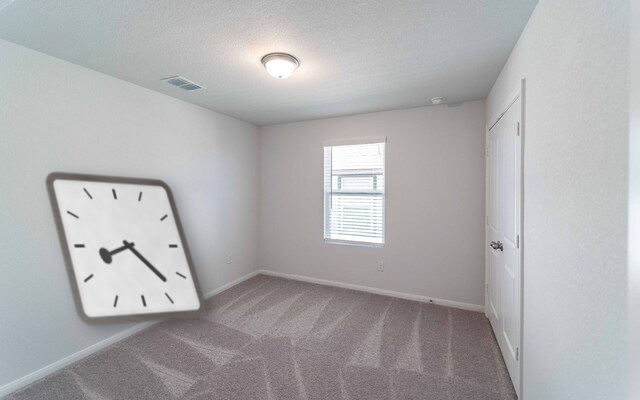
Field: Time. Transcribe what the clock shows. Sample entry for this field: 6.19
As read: 8.23
